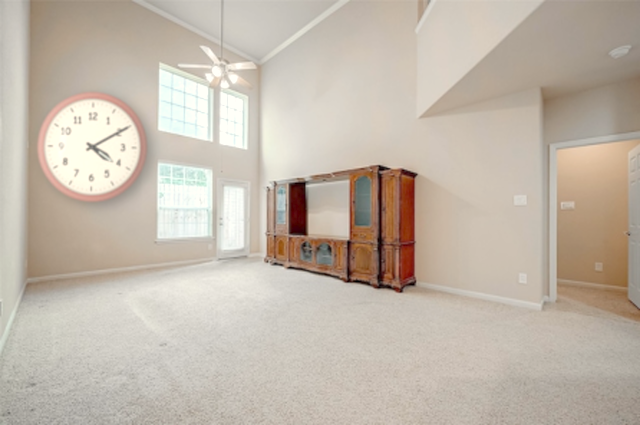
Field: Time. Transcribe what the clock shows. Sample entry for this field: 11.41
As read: 4.10
